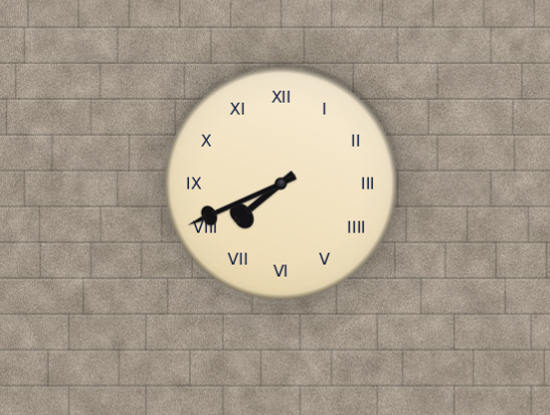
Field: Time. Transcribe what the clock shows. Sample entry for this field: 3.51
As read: 7.41
